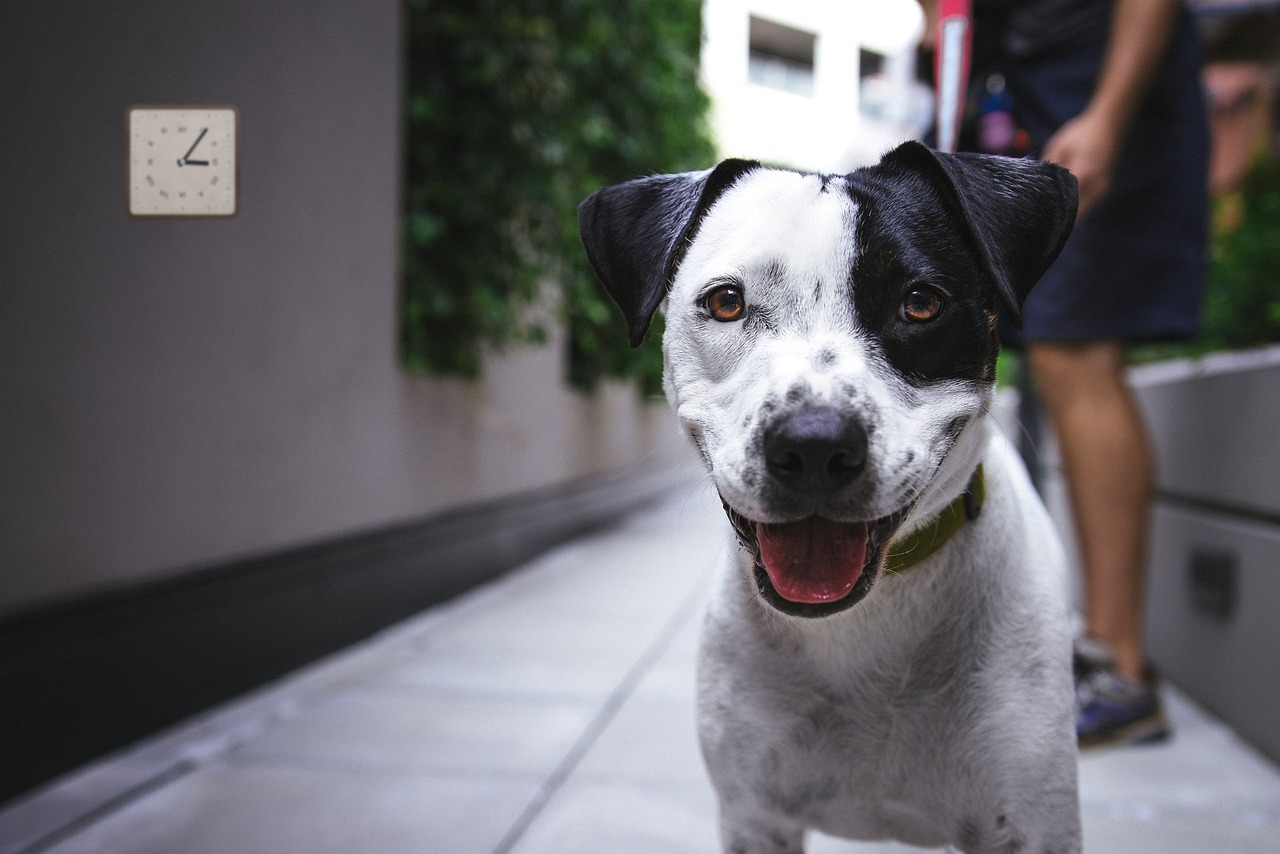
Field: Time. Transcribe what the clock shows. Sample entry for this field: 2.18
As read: 3.06
